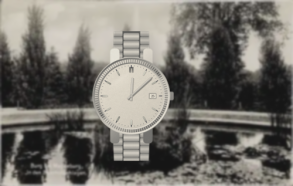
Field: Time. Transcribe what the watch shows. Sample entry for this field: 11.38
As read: 12.08
